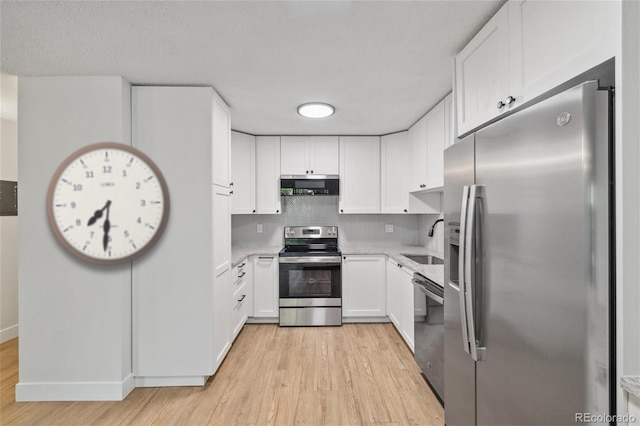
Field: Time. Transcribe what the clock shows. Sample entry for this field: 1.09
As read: 7.31
